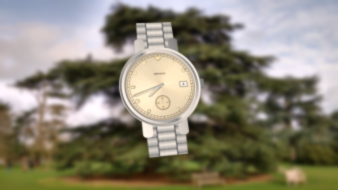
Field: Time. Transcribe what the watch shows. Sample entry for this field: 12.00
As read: 7.42
